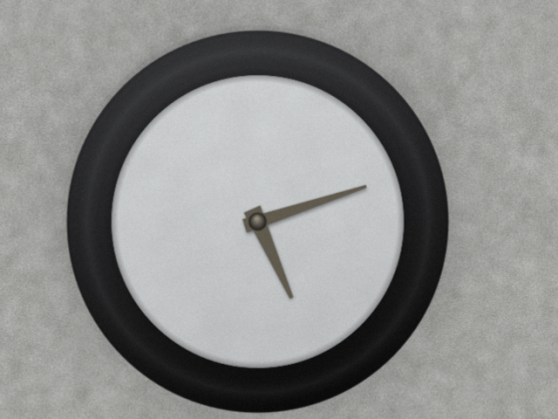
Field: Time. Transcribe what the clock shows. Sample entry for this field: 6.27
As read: 5.12
